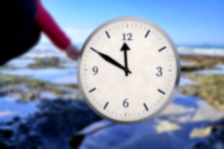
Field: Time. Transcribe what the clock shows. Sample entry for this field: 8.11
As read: 11.50
